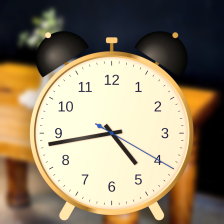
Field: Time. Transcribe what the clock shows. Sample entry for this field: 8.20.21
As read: 4.43.20
